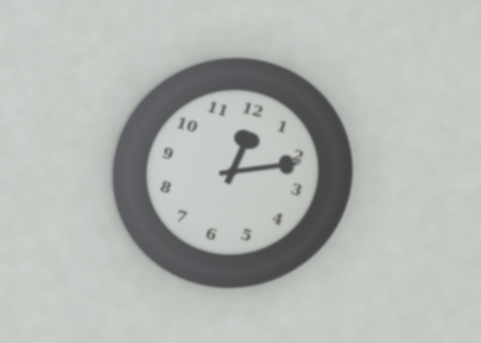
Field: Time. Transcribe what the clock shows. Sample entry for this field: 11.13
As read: 12.11
